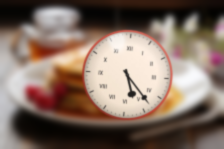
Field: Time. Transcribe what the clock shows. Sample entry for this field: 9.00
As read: 5.23
